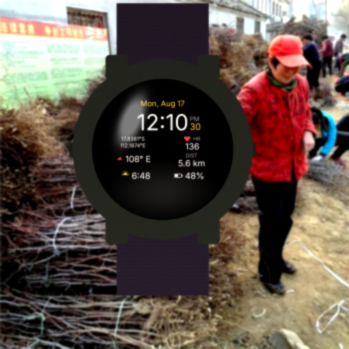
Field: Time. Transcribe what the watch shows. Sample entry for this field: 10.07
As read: 12.10
